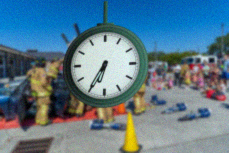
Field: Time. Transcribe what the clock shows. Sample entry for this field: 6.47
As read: 6.35
